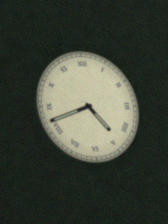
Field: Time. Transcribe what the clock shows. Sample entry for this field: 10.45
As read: 4.42
